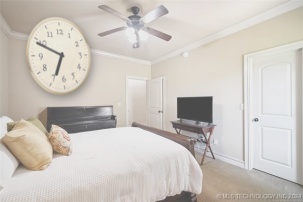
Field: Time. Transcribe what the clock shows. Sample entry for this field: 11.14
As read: 6.49
